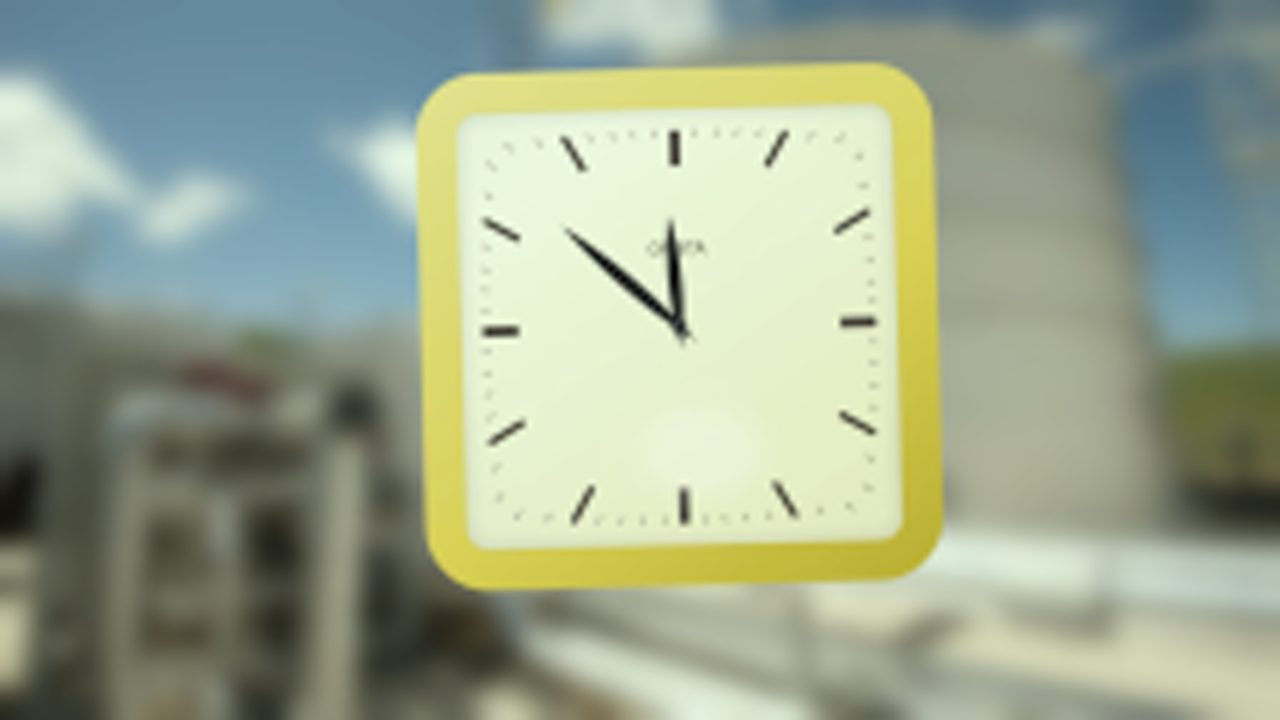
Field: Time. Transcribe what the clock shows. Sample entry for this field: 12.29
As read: 11.52
